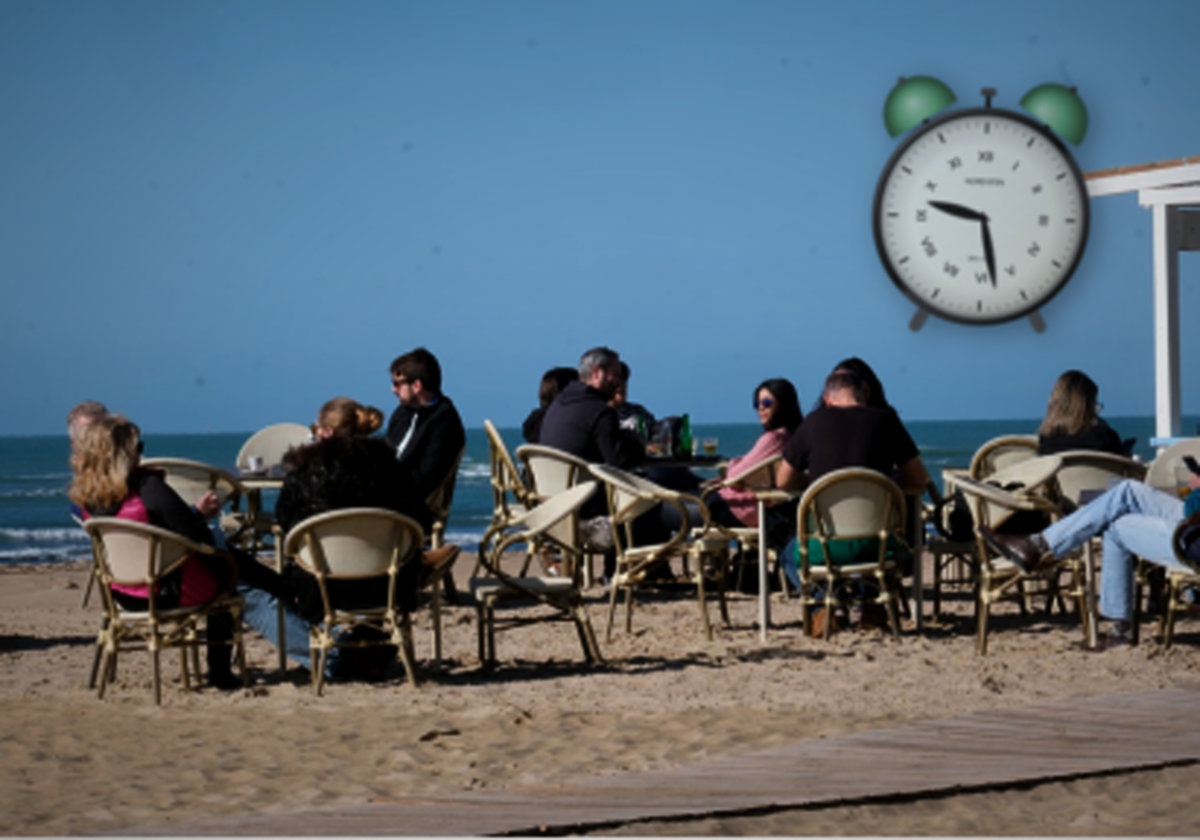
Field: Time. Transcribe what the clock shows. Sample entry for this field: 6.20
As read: 9.28
